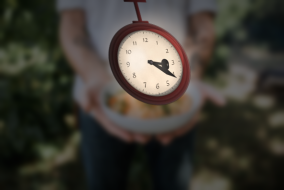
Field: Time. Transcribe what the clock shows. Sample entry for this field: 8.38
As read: 3.21
